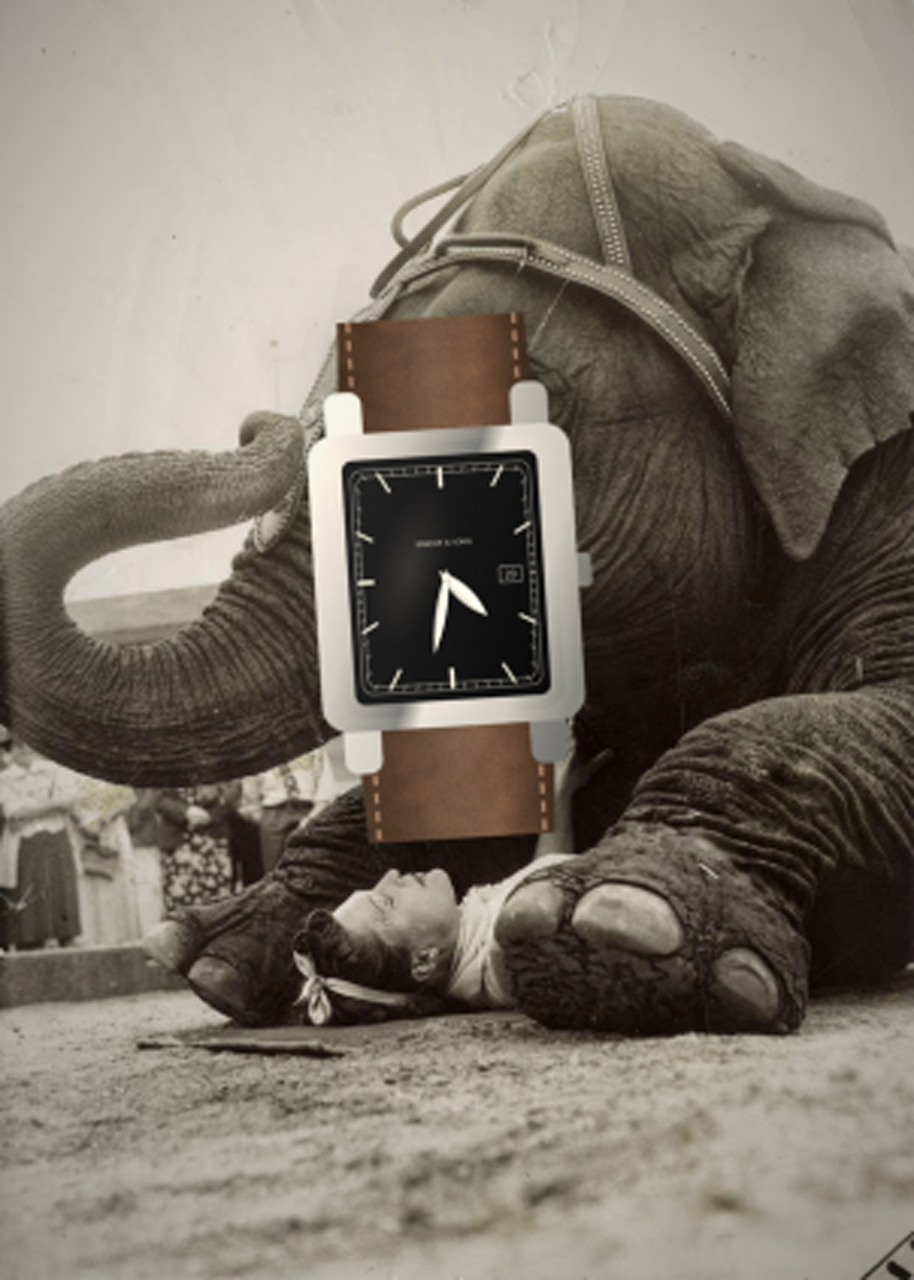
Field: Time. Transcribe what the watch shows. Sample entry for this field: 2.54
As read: 4.32
